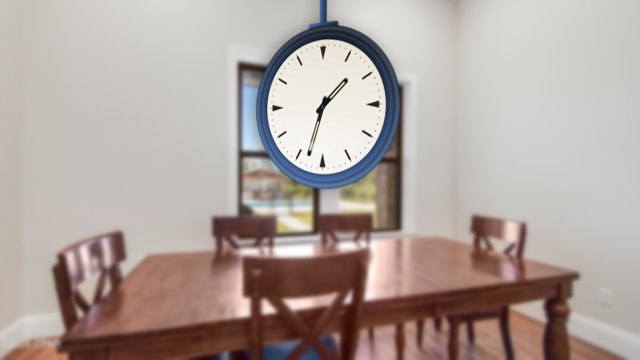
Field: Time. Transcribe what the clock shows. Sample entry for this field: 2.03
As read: 1.33
